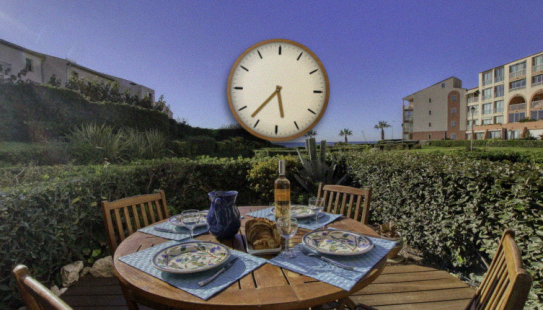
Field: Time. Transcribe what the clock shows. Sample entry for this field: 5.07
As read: 5.37
